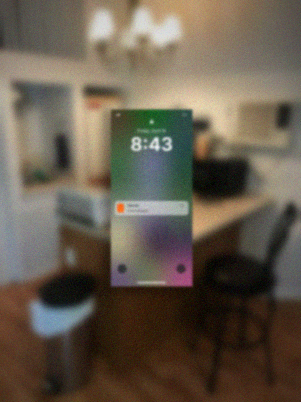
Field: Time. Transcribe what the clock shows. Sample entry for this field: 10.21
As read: 8.43
